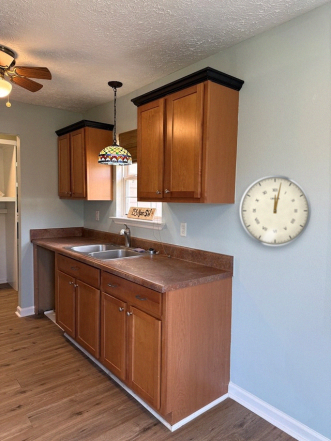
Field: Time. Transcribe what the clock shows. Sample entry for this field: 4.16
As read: 12.02
